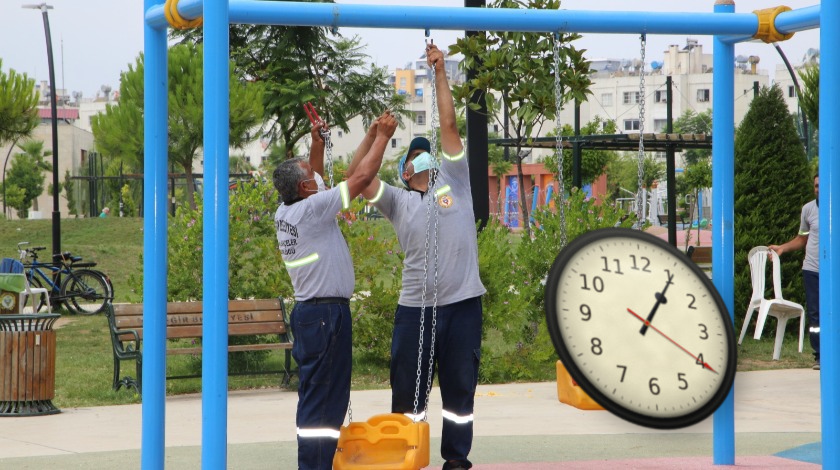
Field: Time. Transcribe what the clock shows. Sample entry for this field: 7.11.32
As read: 1.05.20
